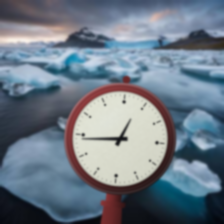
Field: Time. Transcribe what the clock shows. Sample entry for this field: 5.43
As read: 12.44
